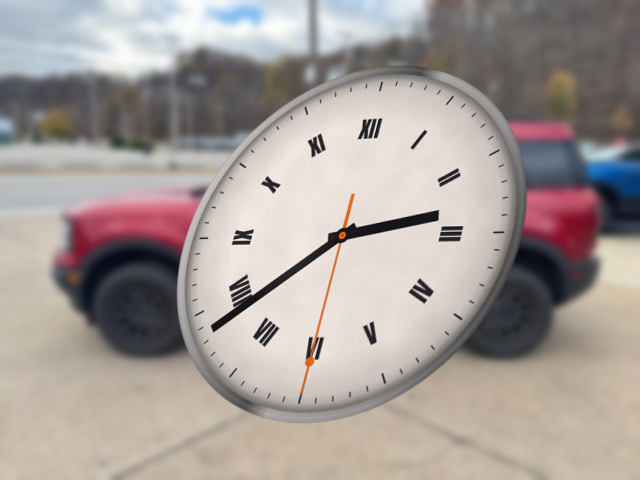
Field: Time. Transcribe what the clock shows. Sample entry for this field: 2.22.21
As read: 2.38.30
